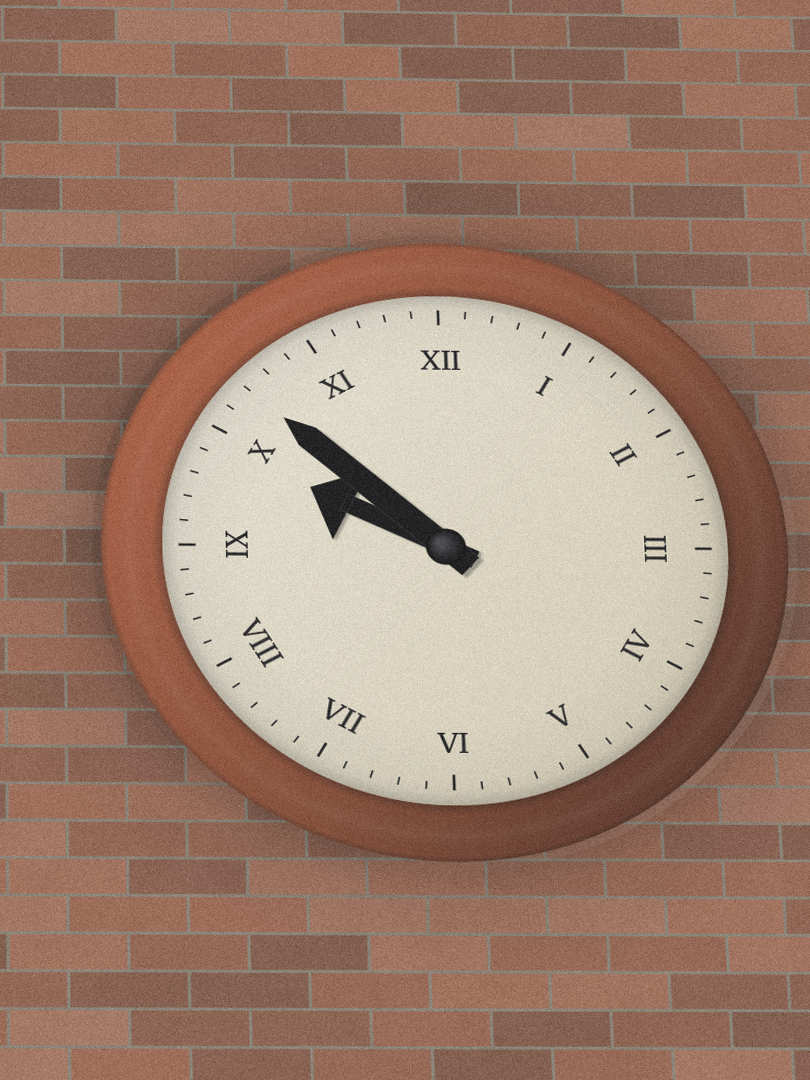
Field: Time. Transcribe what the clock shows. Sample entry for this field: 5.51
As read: 9.52
